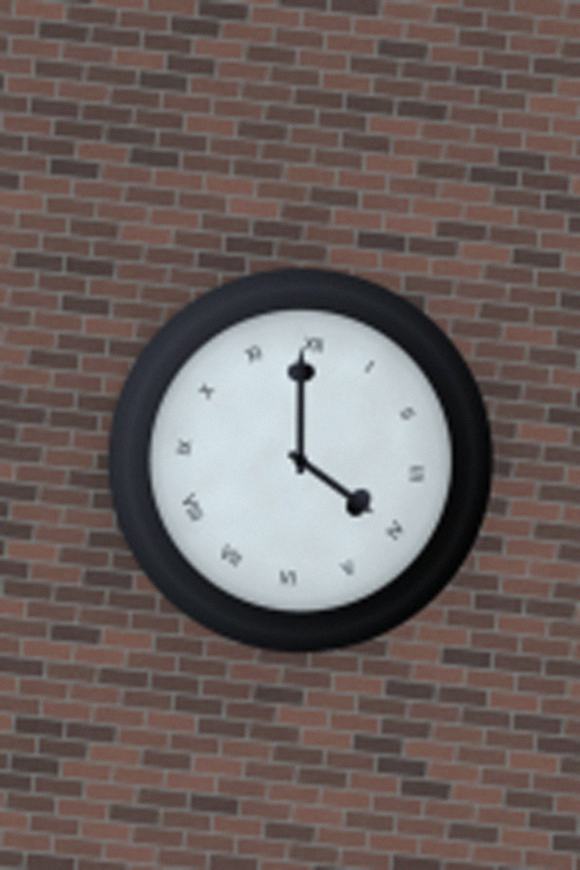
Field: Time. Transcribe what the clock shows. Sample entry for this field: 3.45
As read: 3.59
